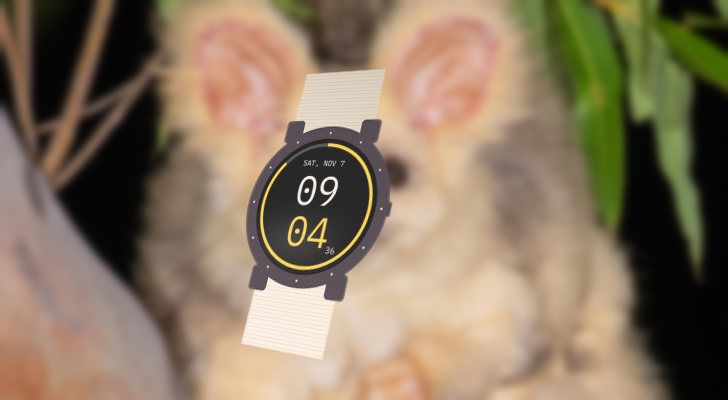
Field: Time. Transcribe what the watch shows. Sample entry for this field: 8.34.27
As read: 9.04.36
